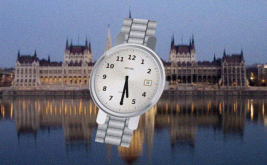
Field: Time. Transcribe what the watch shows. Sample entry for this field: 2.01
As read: 5.30
